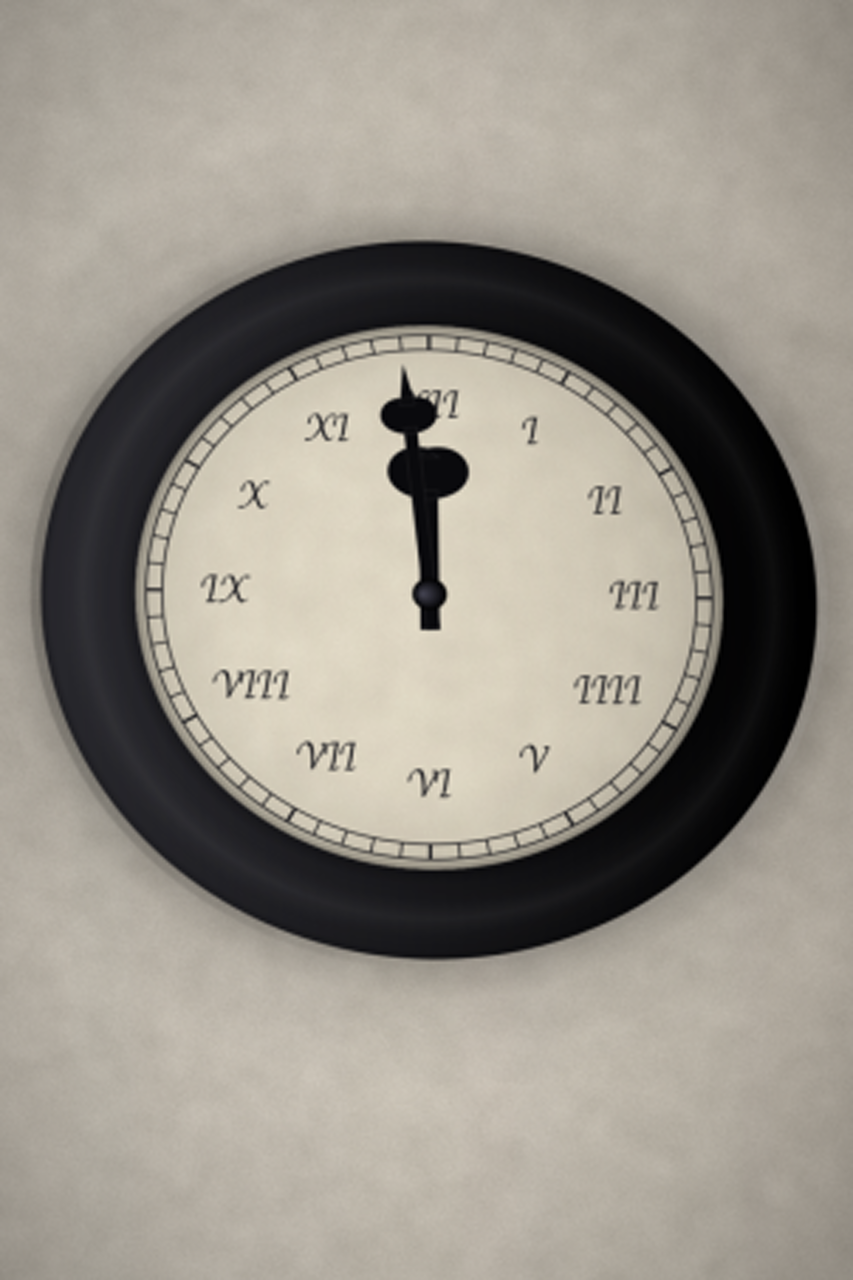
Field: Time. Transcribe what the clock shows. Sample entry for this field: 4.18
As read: 11.59
